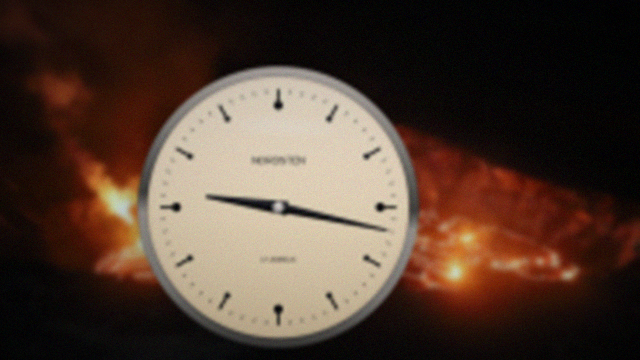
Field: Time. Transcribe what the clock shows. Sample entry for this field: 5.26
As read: 9.17
